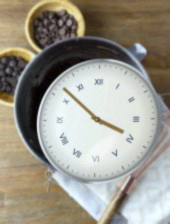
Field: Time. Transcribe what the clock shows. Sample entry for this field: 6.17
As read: 3.52
